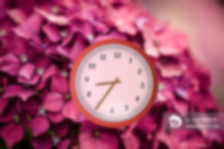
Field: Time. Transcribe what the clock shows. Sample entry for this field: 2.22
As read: 8.35
